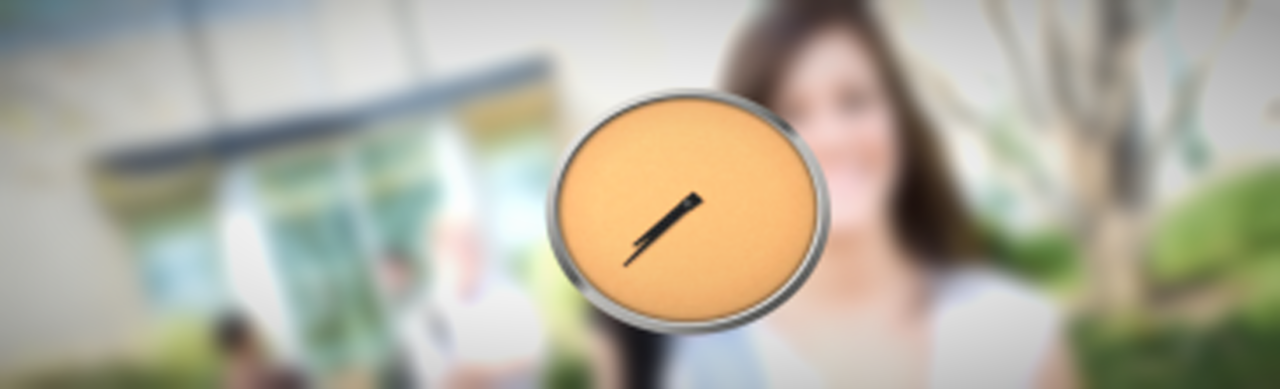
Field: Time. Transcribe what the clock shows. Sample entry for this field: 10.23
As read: 7.37
